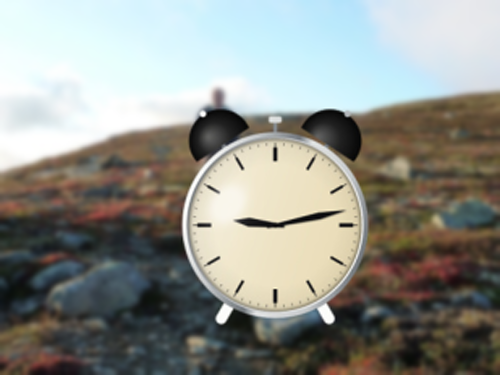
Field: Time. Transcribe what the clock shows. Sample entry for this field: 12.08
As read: 9.13
